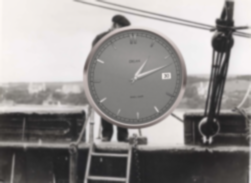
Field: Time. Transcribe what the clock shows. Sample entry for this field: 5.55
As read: 1.12
